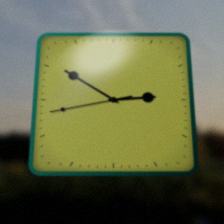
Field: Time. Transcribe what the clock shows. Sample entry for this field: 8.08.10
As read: 2.50.43
